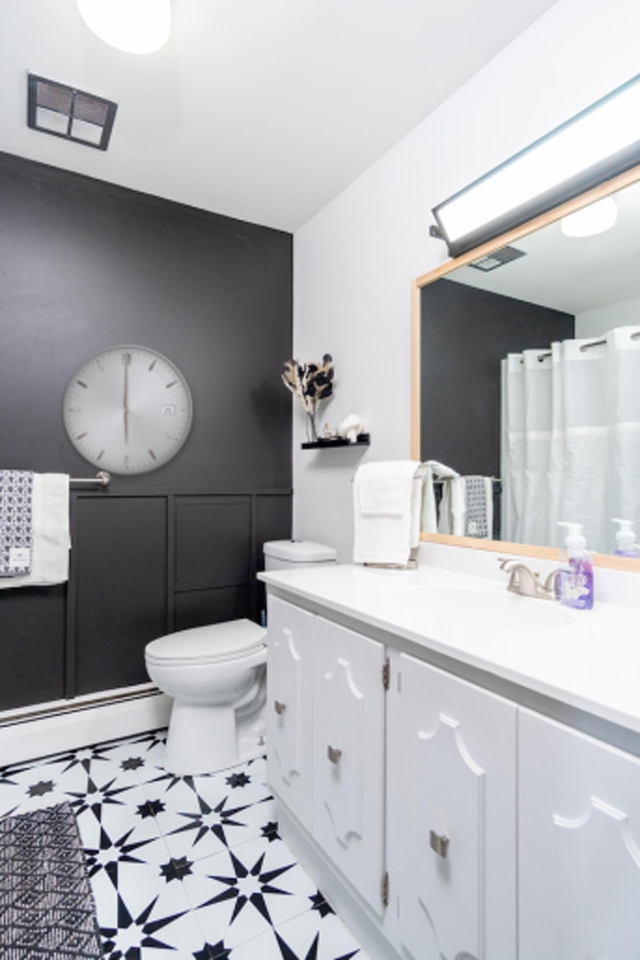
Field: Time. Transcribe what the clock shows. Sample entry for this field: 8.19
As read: 6.00
